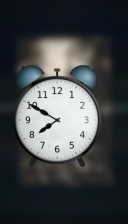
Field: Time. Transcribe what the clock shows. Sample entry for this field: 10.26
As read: 7.50
